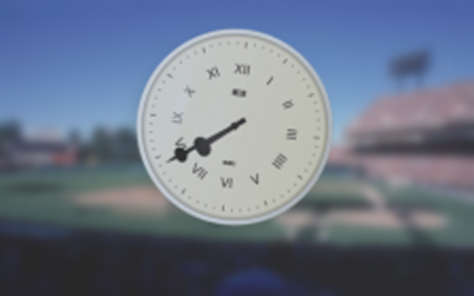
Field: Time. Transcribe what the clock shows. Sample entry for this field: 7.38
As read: 7.39
